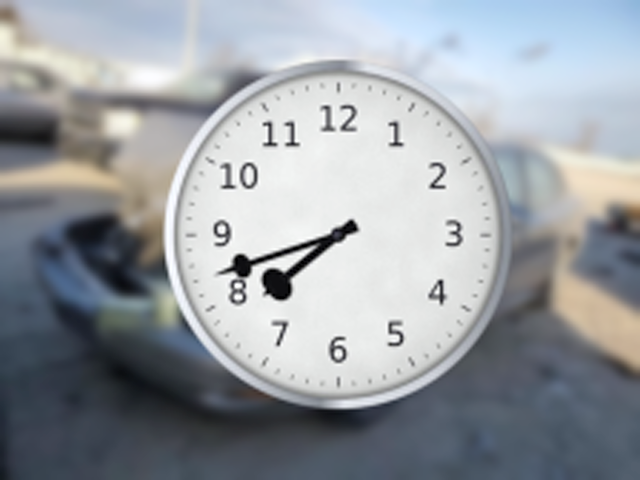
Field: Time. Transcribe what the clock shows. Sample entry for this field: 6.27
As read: 7.42
